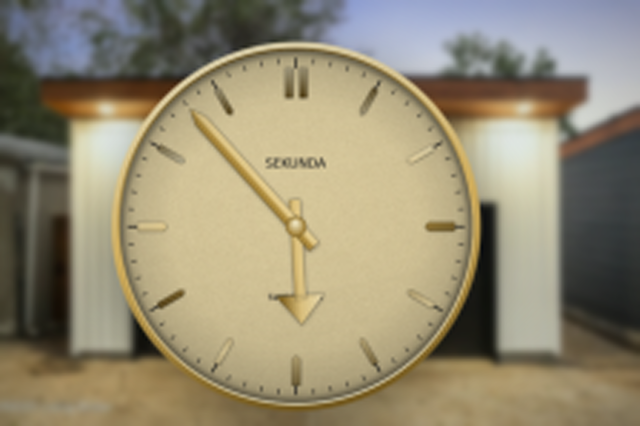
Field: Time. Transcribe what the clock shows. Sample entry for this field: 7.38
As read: 5.53
